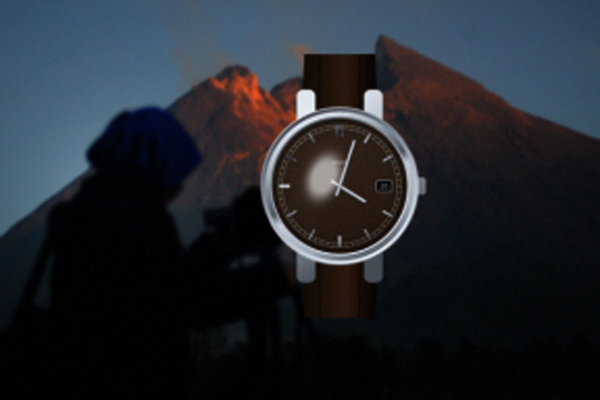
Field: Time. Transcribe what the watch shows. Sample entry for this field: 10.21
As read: 4.03
